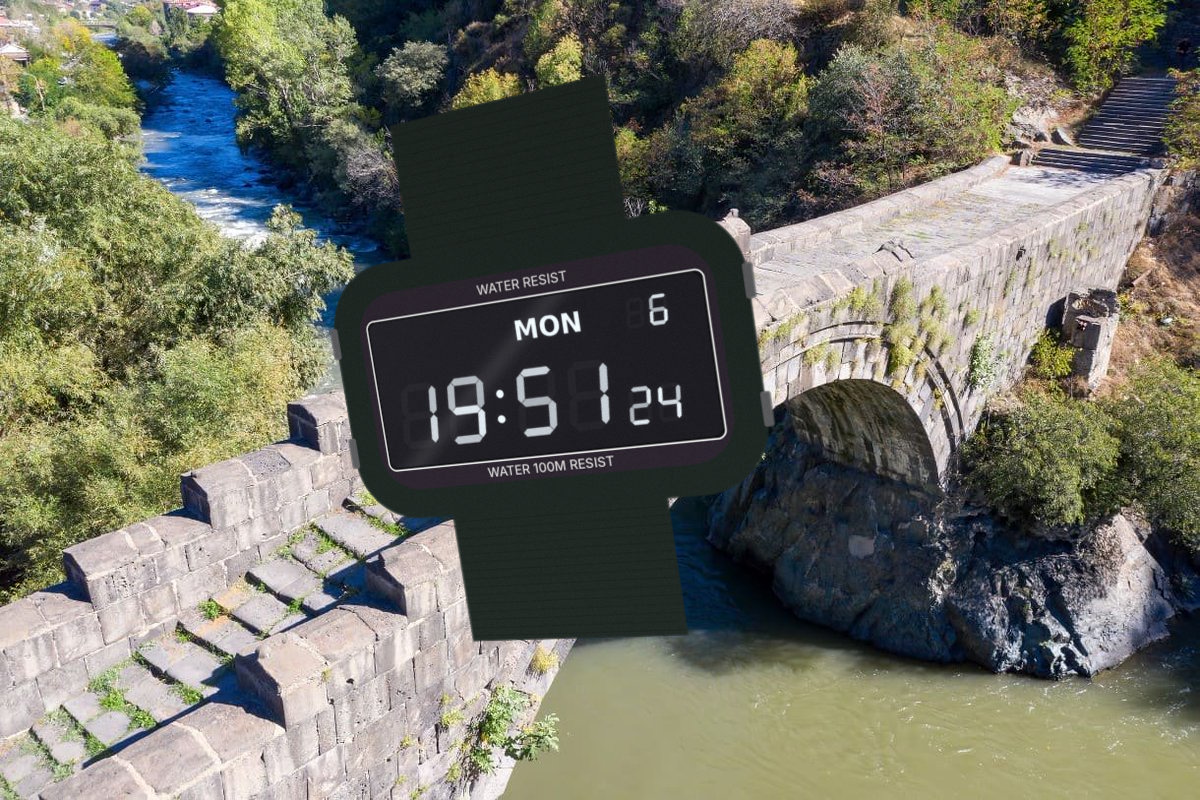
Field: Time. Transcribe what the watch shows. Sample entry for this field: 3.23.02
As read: 19.51.24
